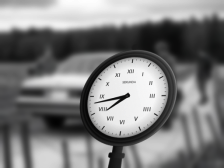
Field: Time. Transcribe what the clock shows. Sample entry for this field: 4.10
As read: 7.43
